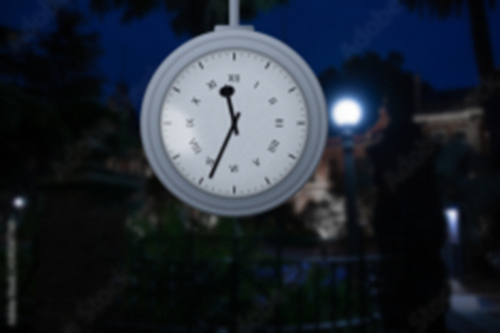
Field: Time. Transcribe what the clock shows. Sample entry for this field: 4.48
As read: 11.34
